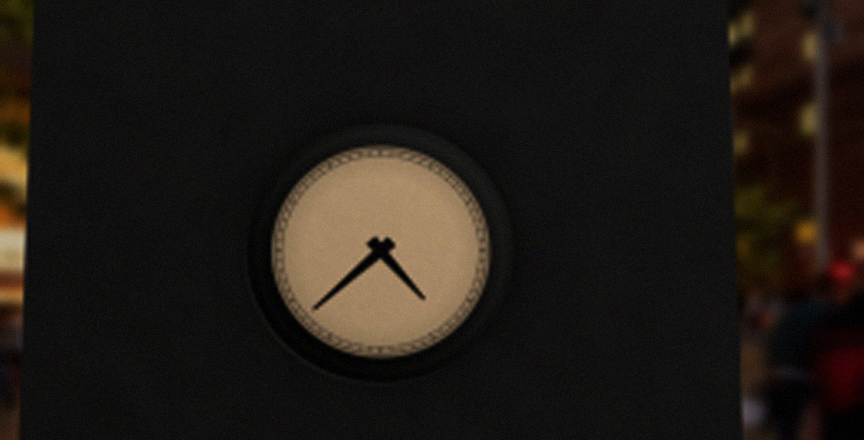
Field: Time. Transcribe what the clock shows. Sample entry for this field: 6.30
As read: 4.38
